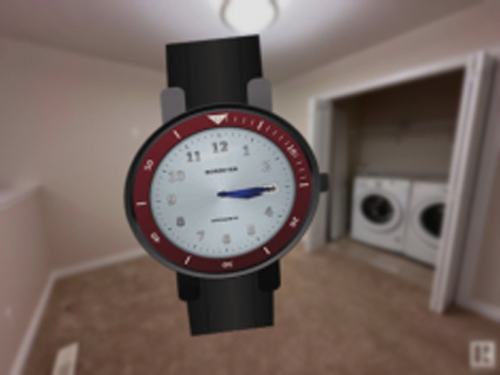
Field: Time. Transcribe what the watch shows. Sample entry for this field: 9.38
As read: 3.15
